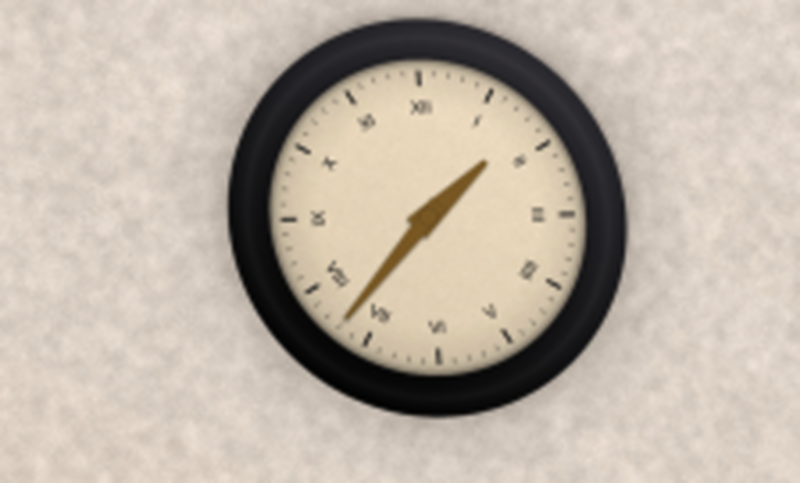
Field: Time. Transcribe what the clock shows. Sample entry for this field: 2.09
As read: 1.37
